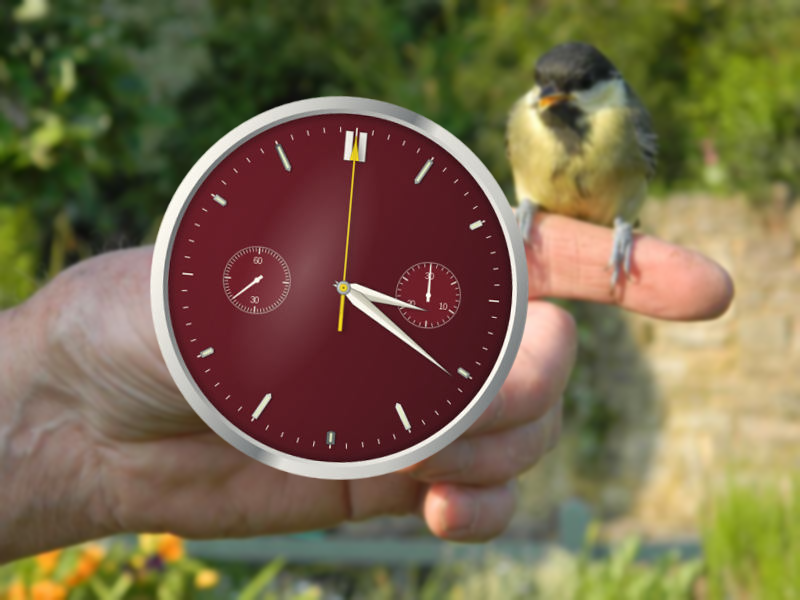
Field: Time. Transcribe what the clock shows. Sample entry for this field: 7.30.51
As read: 3.20.38
